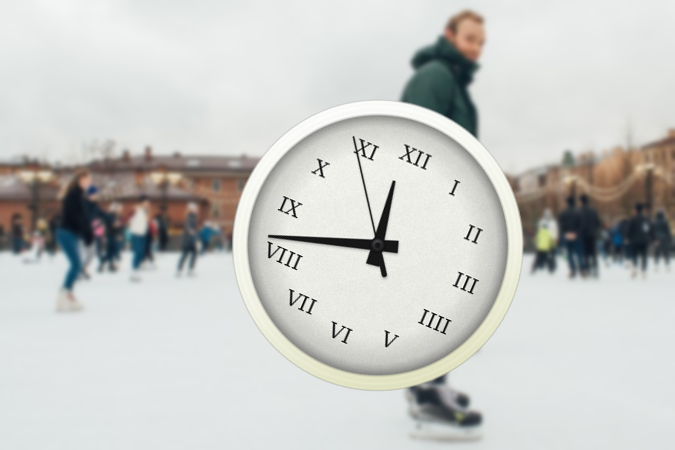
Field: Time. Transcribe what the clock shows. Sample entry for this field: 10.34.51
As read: 11.41.54
